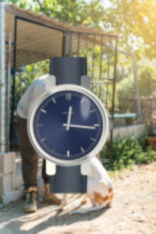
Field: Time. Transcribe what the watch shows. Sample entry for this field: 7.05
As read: 12.16
